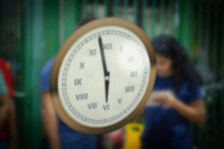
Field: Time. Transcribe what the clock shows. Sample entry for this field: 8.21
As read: 5.58
